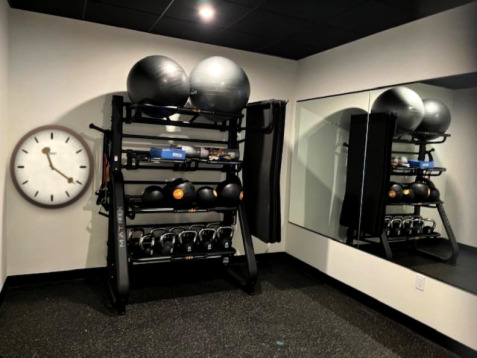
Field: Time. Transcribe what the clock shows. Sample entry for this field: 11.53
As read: 11.21
